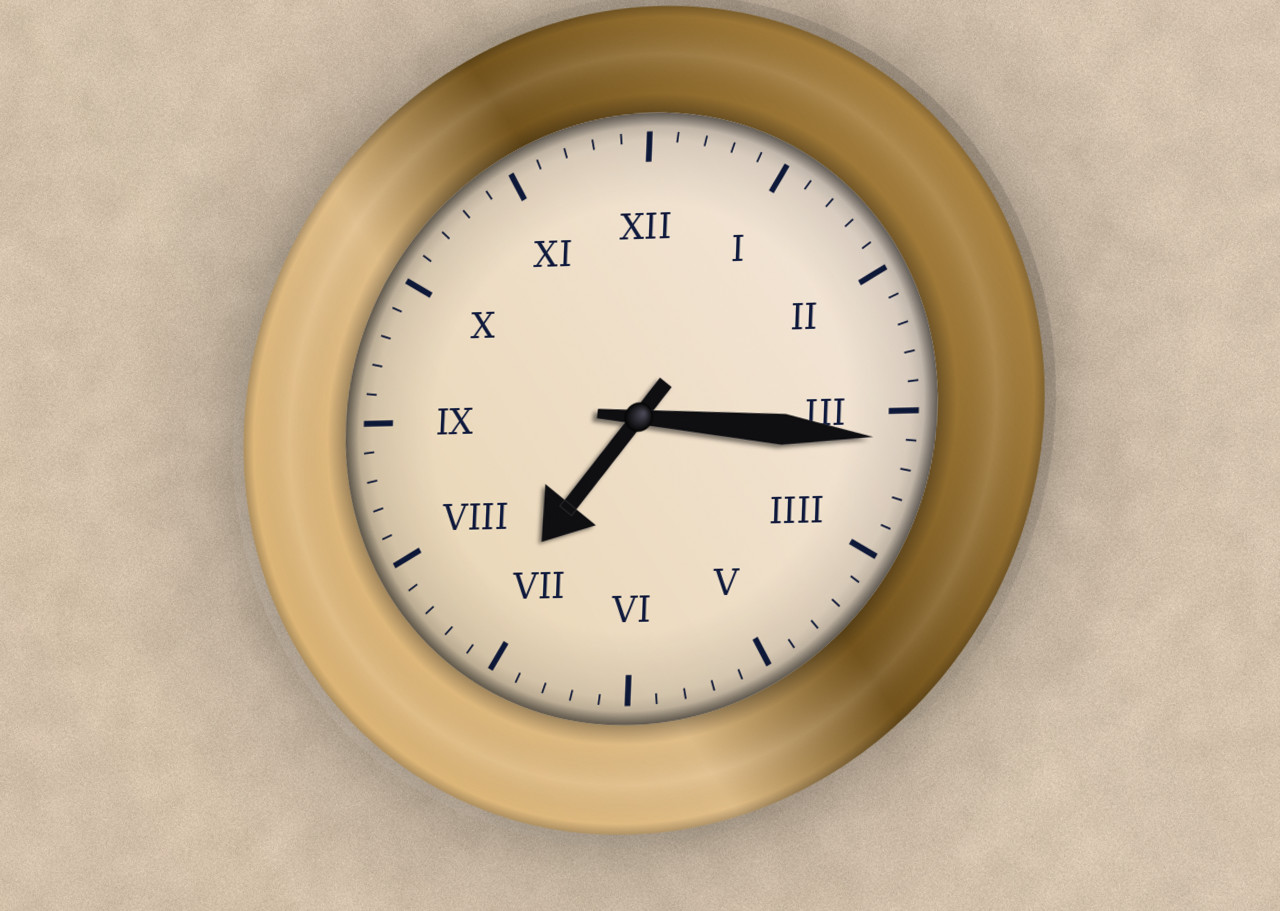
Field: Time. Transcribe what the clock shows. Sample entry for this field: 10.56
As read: 7.16
